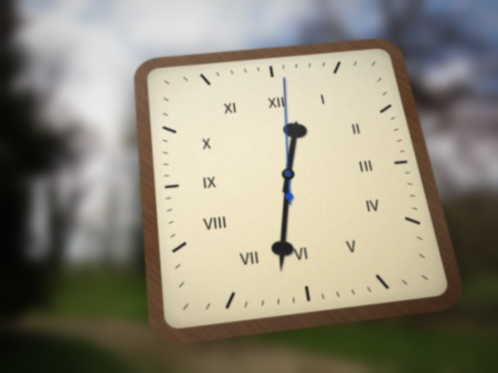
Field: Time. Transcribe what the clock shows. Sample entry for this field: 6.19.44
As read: 12.32.01
